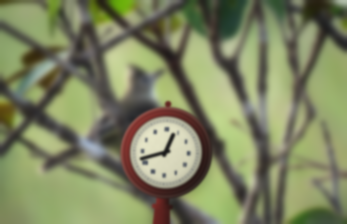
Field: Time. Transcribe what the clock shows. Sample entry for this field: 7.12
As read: 12.42
